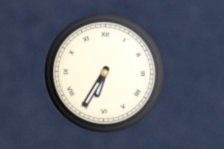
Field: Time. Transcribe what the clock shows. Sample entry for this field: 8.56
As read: 6.35
